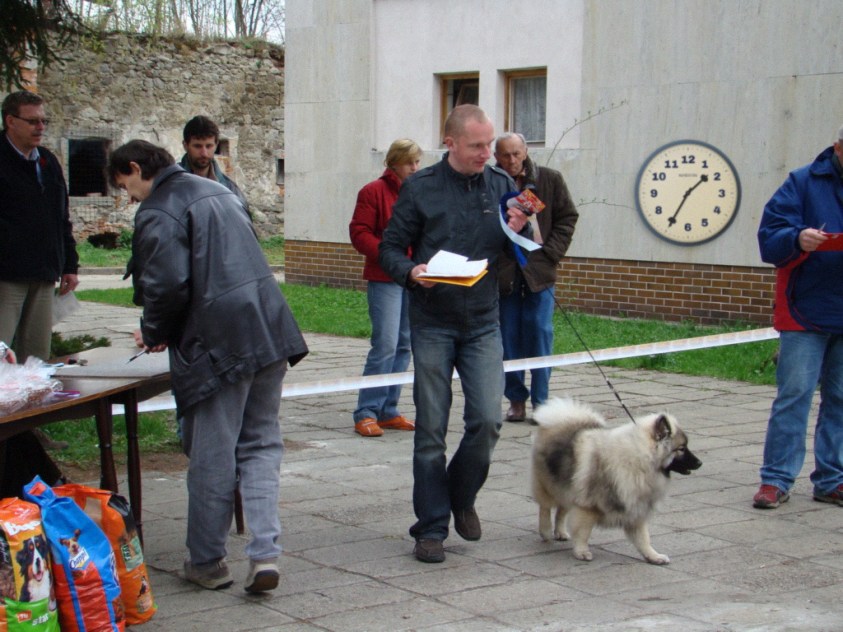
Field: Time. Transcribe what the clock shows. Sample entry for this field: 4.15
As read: 1.35
